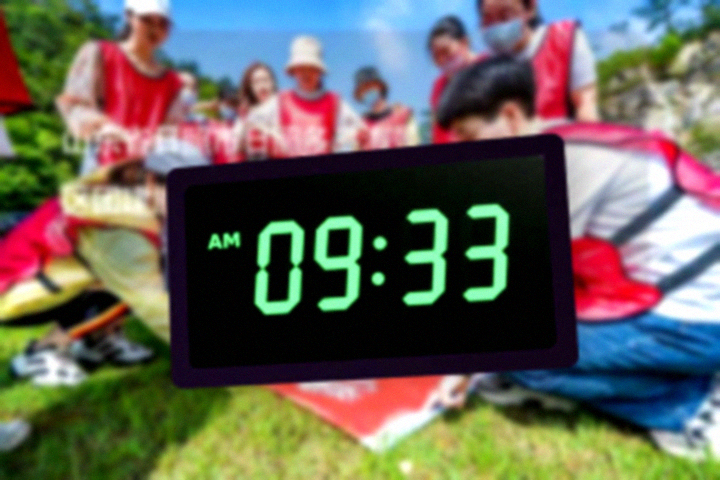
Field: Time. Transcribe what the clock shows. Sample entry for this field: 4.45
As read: 9.33
